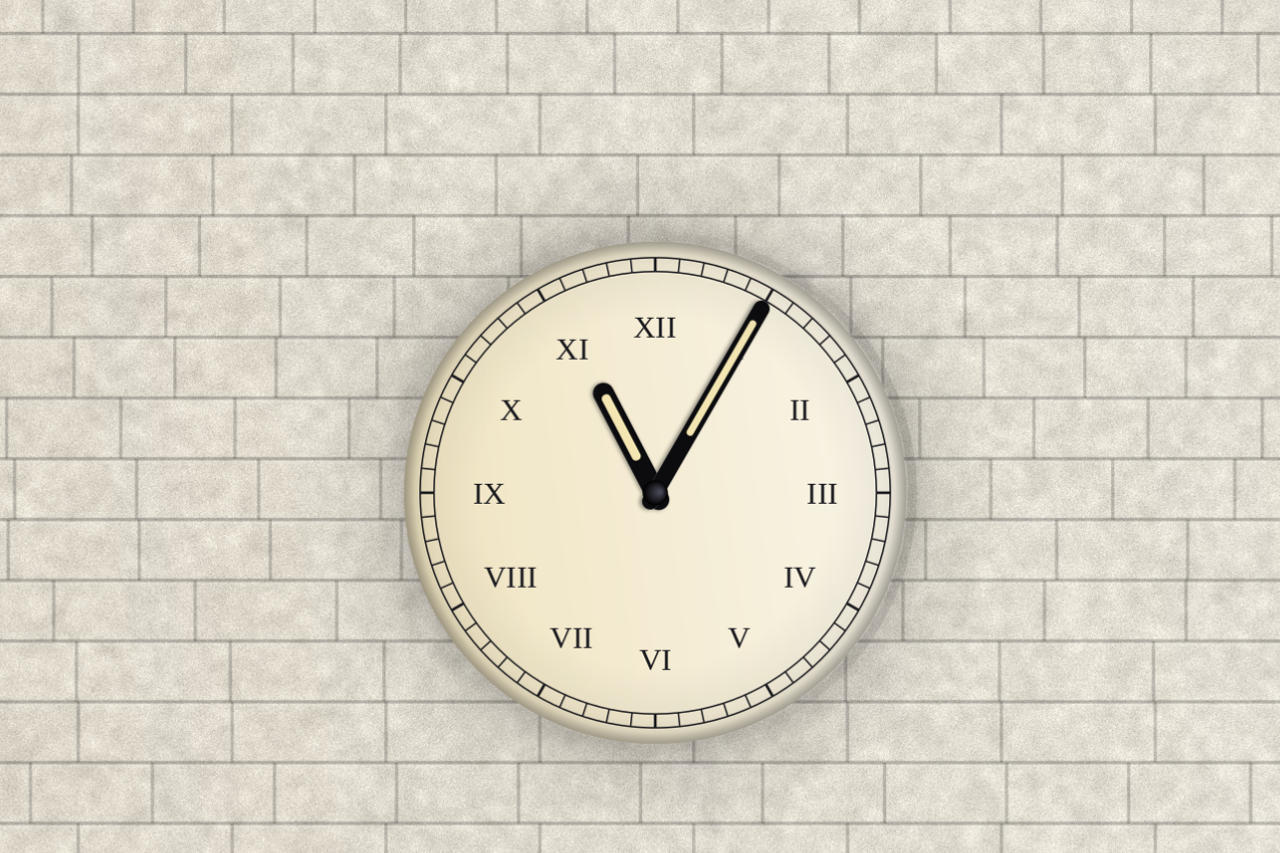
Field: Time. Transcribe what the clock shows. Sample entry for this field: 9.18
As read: 11.05
